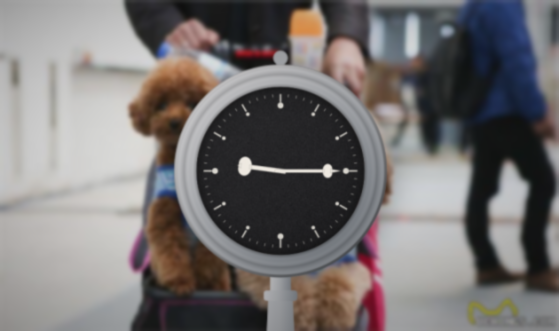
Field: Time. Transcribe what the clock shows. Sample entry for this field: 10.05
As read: 9.15
